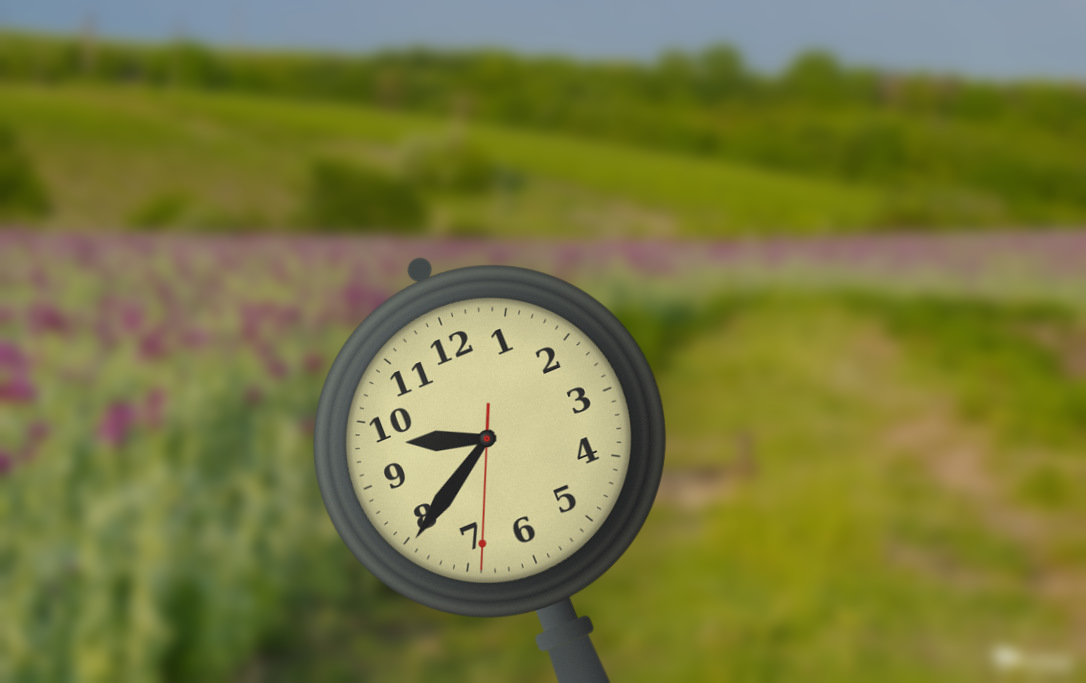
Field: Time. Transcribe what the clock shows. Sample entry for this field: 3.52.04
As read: 9.39.34
